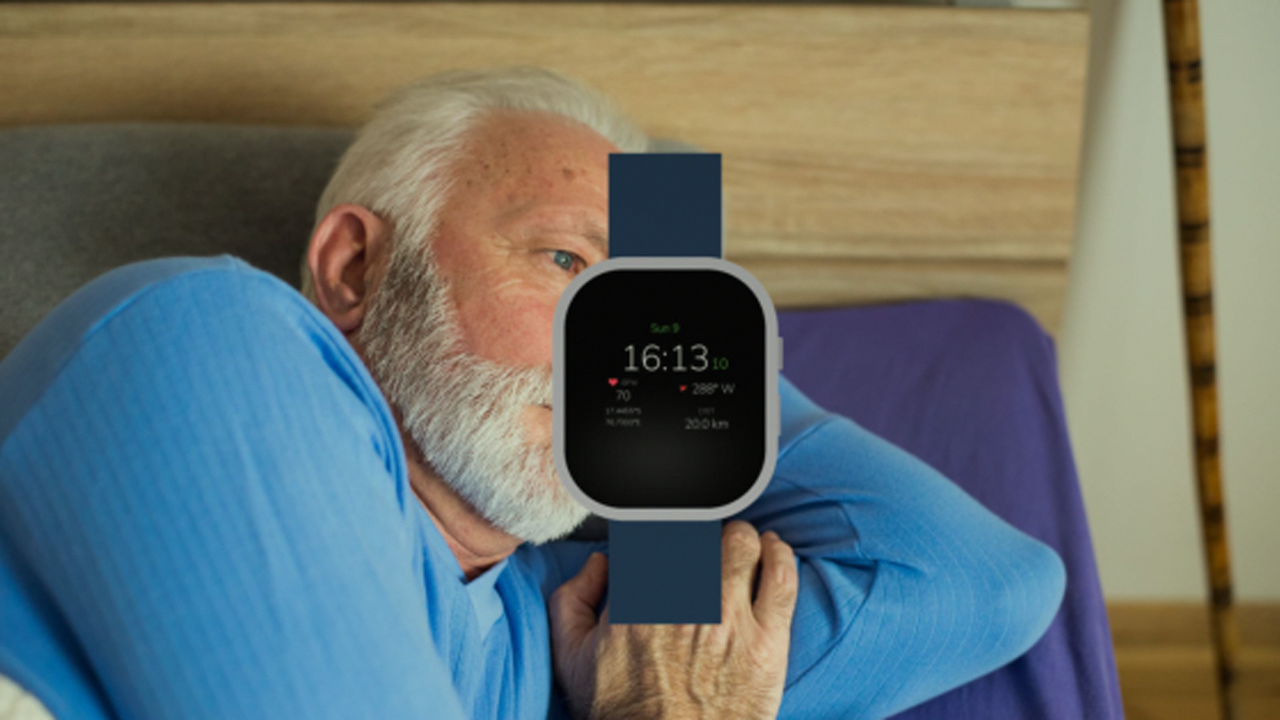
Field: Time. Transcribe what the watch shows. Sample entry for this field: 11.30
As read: 16.13
